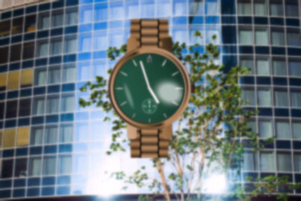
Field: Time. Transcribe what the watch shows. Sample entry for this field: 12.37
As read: 4.57
